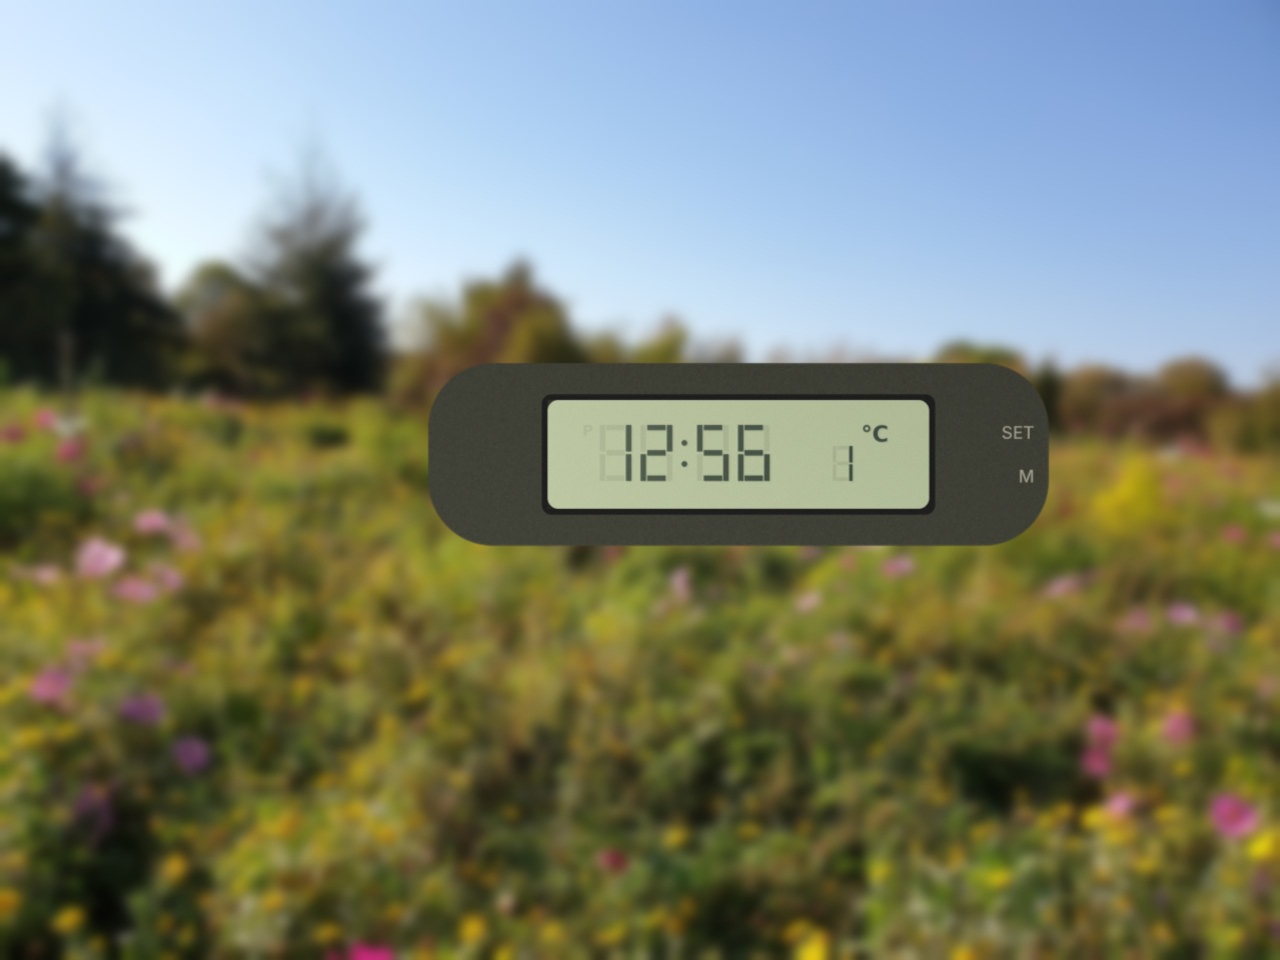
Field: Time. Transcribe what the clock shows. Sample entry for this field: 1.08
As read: 12.56
